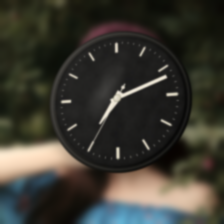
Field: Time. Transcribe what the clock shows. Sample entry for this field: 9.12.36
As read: 7.11.35
